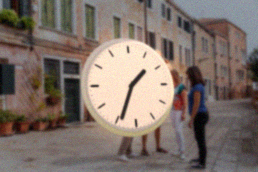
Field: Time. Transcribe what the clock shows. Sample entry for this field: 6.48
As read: 1.34
